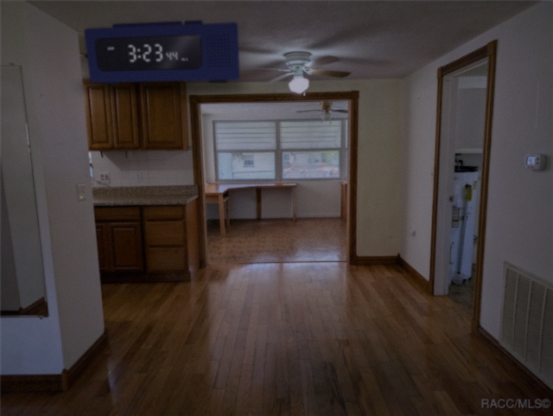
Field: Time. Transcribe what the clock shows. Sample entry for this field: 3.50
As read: 3.23
